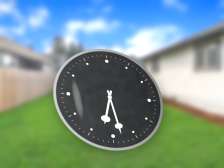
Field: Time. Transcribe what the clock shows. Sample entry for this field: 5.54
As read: 6.28
